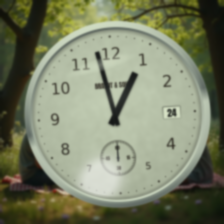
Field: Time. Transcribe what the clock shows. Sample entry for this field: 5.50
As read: 12.58
